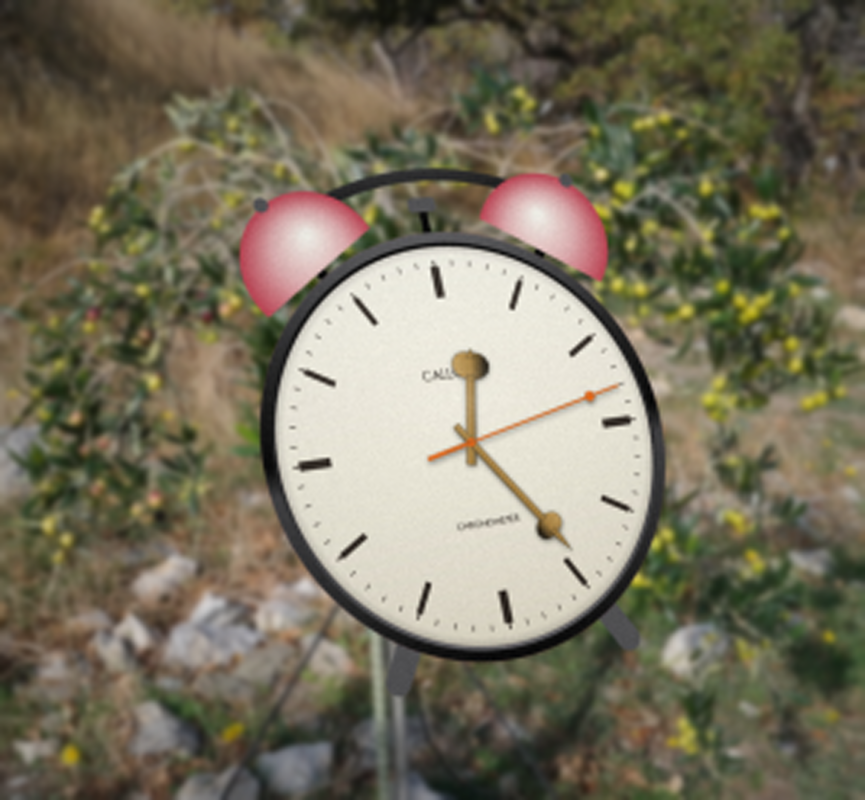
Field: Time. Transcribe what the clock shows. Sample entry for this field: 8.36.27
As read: 12.24.13
